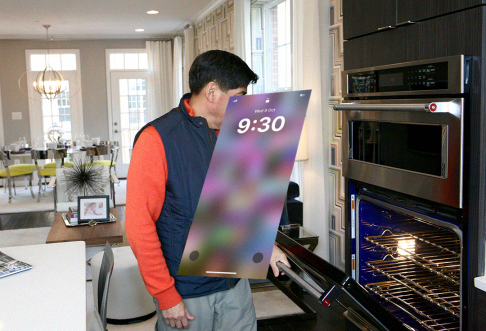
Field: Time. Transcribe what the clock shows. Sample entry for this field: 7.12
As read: 9.30
